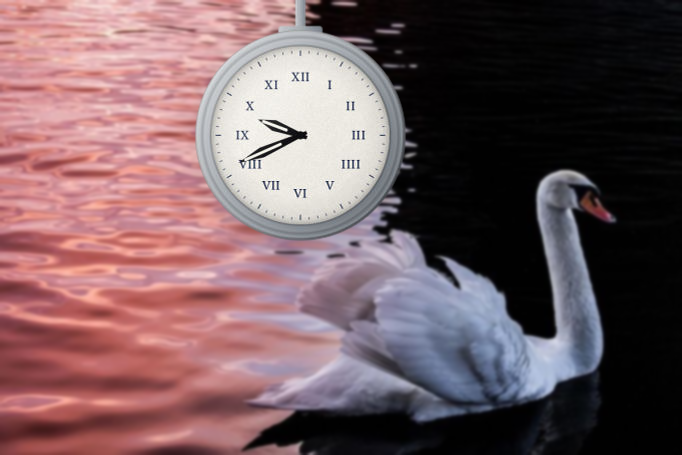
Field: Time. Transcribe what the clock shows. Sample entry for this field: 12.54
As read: 9.41
